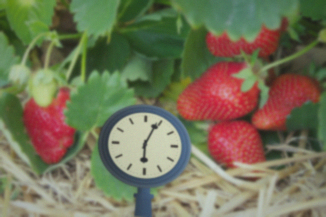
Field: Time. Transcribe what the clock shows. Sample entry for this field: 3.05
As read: 6.04
